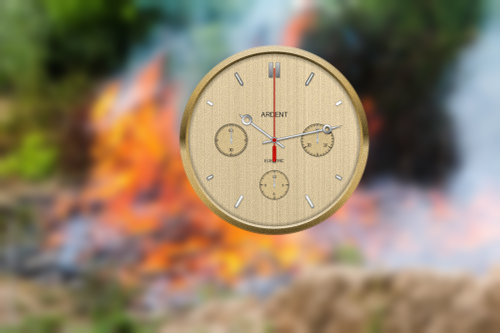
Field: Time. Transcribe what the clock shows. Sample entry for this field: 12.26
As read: 10.13
